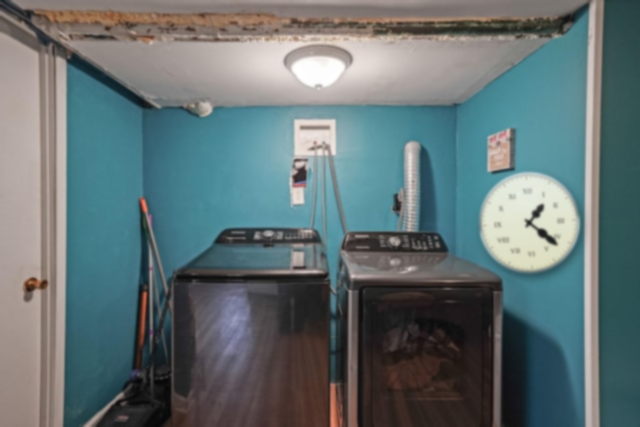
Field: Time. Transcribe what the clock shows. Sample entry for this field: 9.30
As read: 1.22
